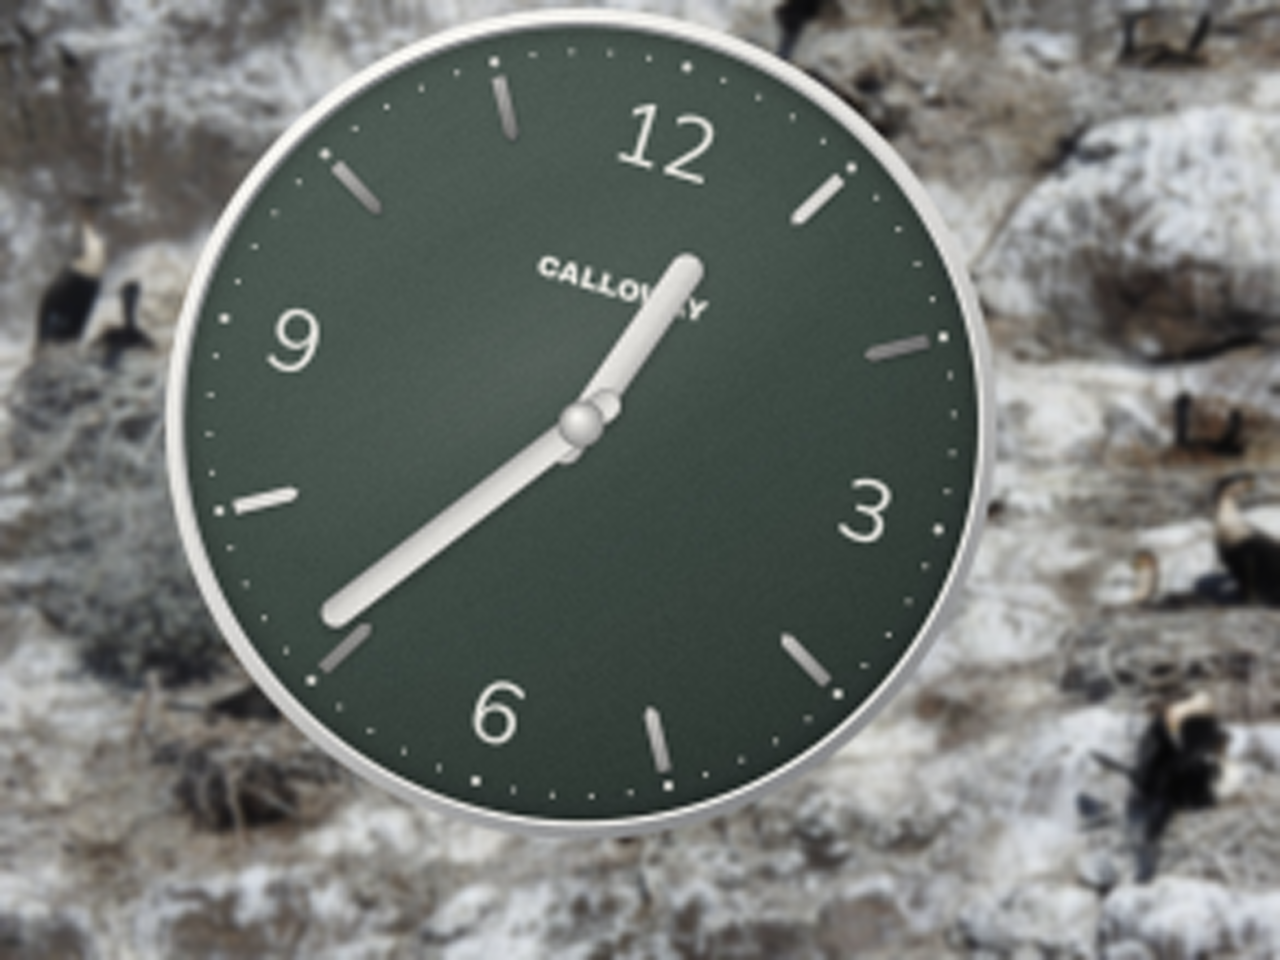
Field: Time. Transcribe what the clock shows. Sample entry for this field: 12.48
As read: 12.36
